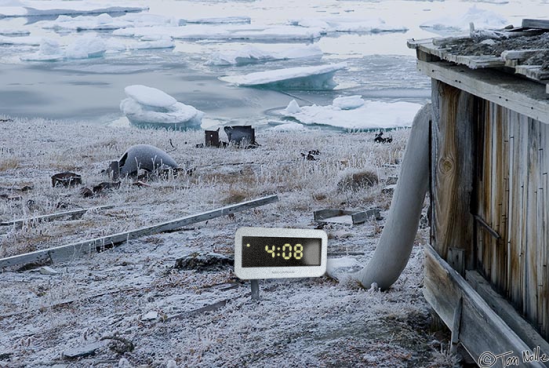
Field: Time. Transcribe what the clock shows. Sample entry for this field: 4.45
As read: 4.08
